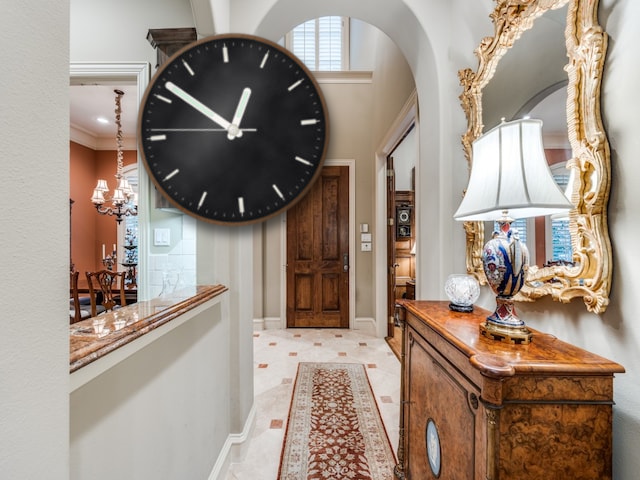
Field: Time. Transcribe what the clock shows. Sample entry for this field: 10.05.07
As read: 12.51.46
